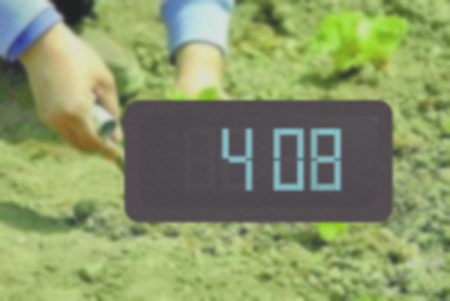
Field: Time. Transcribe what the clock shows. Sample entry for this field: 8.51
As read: 4.08
